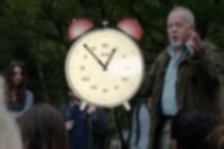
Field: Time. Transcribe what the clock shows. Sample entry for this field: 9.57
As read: 12.53
